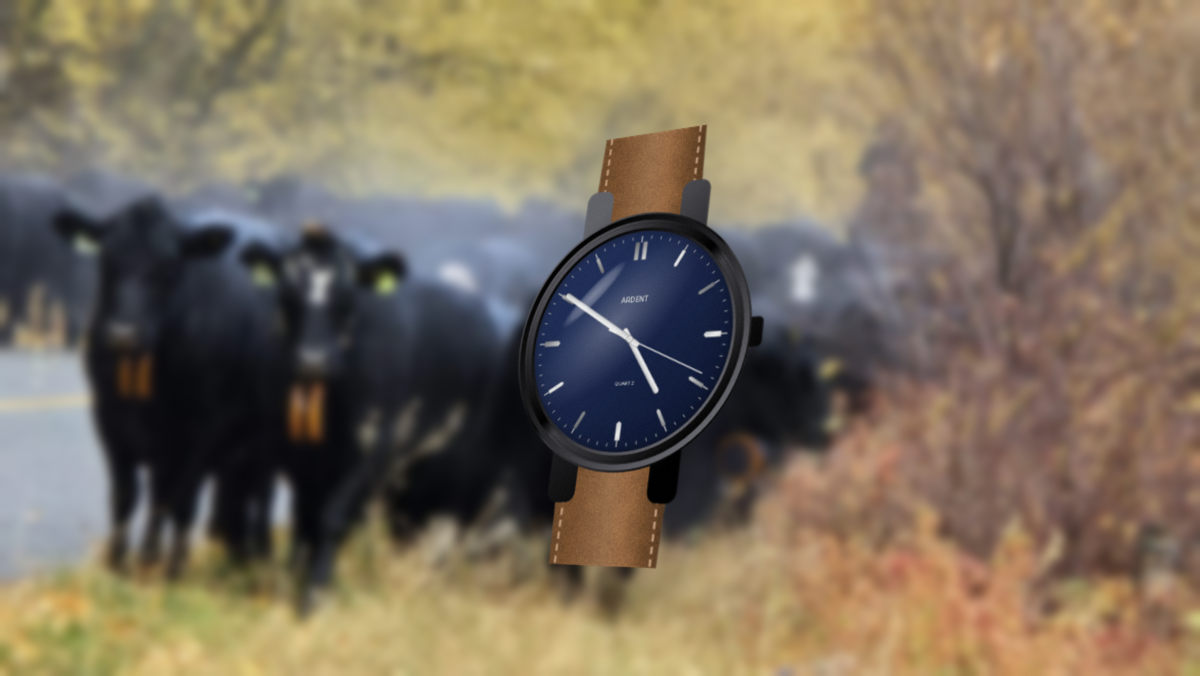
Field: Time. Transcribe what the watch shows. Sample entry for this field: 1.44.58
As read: 4.50.19
